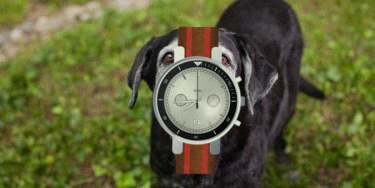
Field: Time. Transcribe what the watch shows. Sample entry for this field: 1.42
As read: 7.44
